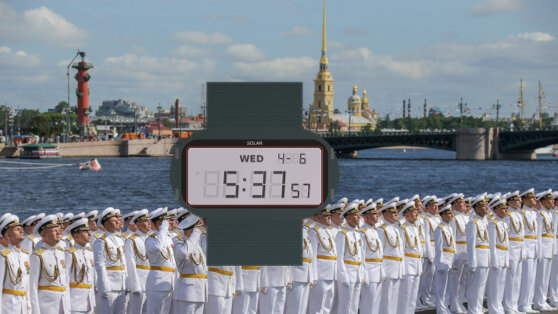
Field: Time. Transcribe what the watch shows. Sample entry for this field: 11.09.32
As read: 5.37.57
